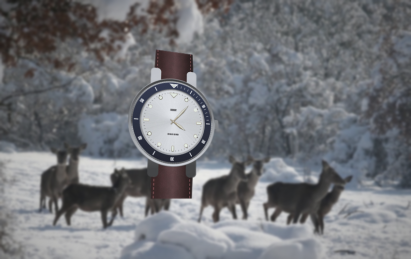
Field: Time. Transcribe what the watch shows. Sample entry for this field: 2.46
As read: 4.07
